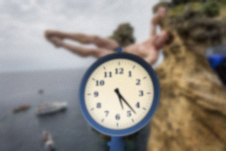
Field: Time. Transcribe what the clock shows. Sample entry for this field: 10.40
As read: 5.23
